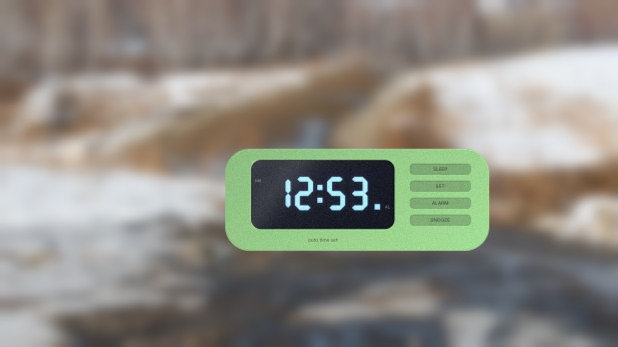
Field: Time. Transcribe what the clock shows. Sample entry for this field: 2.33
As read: 12.53
